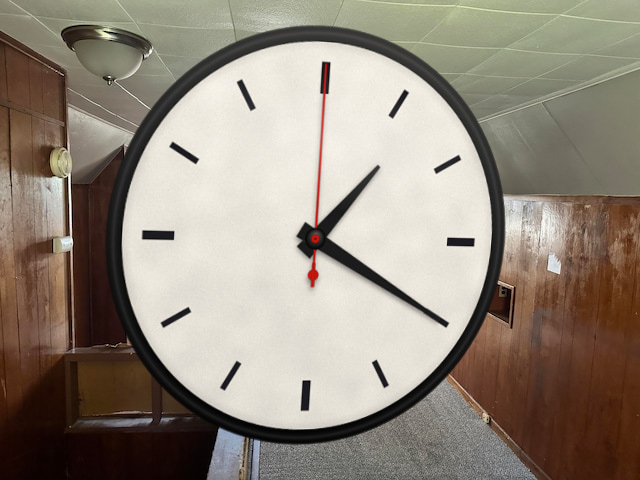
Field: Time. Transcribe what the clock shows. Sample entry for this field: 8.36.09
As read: 1.20.00
